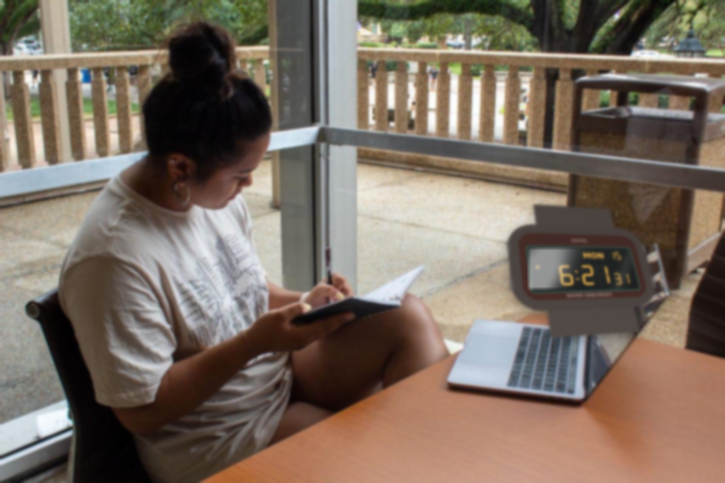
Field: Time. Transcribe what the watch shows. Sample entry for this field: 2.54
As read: 6.21
